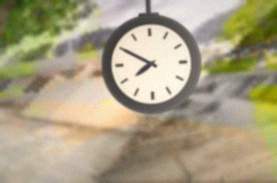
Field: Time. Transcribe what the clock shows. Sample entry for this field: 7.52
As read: 7.50
